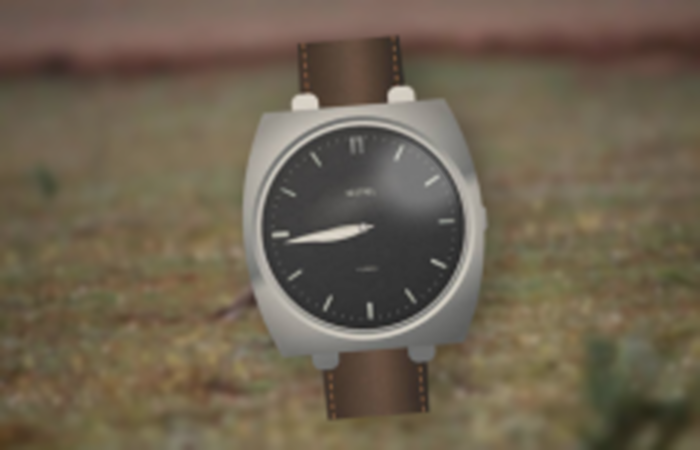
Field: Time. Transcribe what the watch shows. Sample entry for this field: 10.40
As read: 8.44
